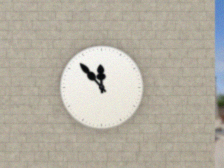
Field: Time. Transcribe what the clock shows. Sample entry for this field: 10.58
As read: 11.53
